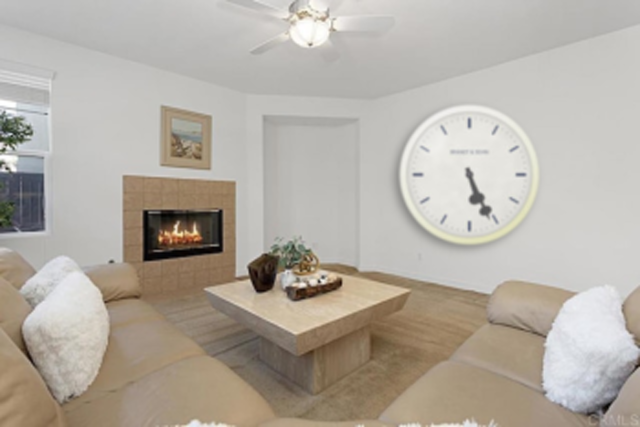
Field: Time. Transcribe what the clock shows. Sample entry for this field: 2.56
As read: 5.26
